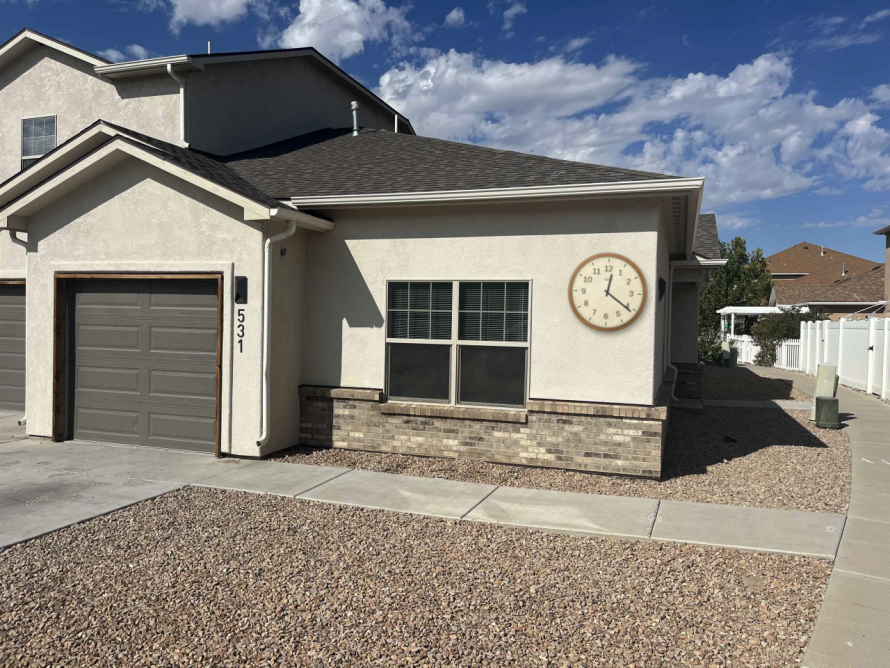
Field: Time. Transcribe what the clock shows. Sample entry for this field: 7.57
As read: 12.21
